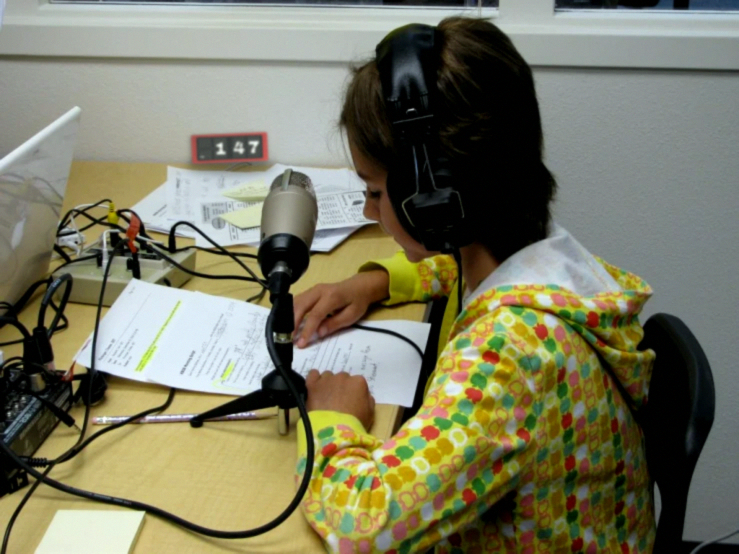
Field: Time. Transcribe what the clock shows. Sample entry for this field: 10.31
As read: 1.47
